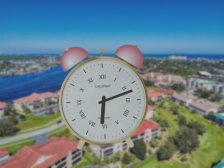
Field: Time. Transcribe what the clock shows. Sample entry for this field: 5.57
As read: 6.12
